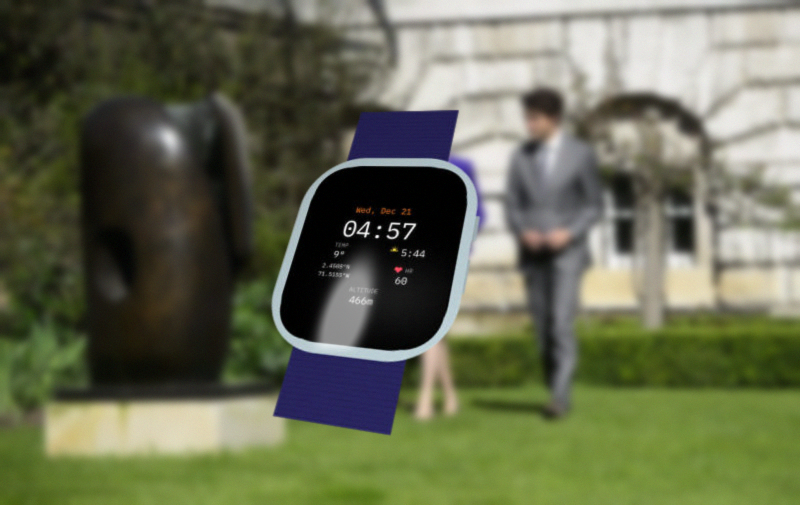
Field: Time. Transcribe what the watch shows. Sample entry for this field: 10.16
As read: 4.57
